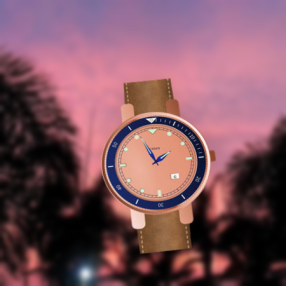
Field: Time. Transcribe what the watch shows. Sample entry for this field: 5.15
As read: 1.56
